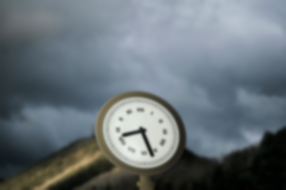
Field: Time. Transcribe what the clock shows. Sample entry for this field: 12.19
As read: 8.27
